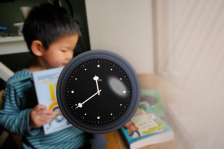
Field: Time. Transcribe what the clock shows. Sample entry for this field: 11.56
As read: 11.39
